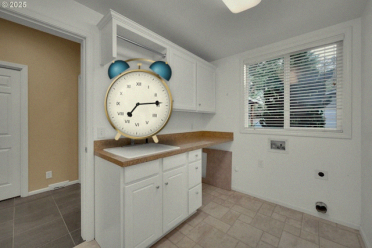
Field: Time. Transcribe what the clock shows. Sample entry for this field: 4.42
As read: 7.14
